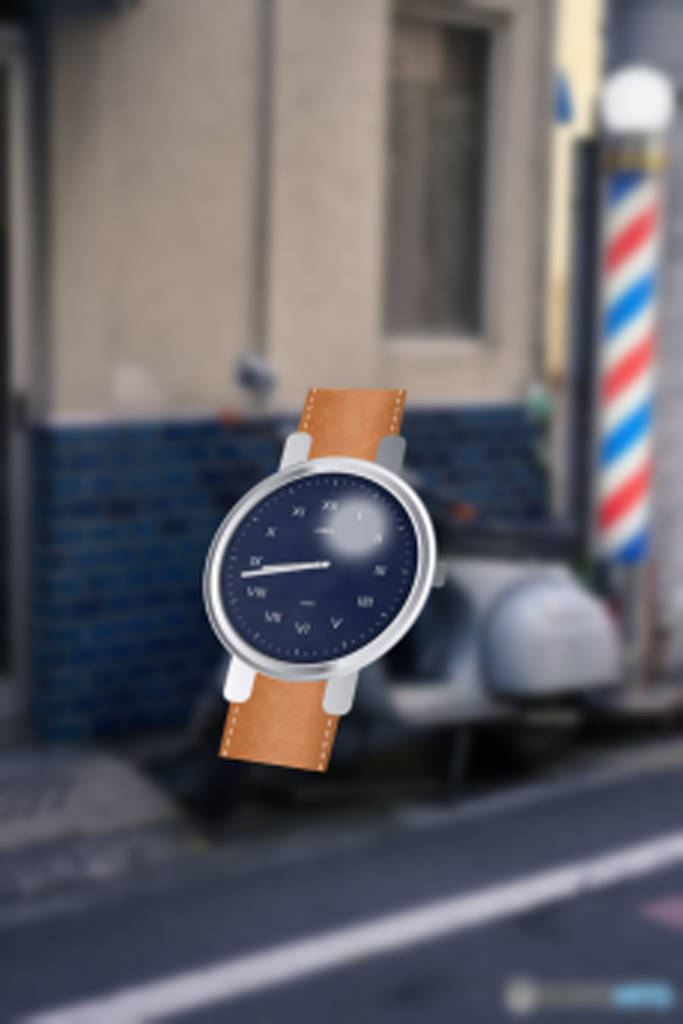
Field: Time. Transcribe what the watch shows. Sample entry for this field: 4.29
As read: 8.43
